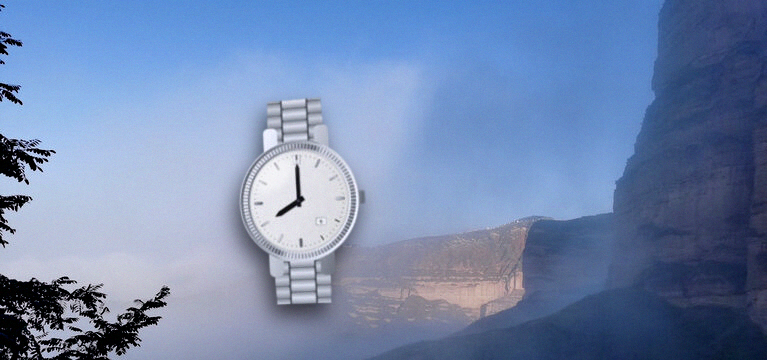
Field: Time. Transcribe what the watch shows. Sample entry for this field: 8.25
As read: 8.00
